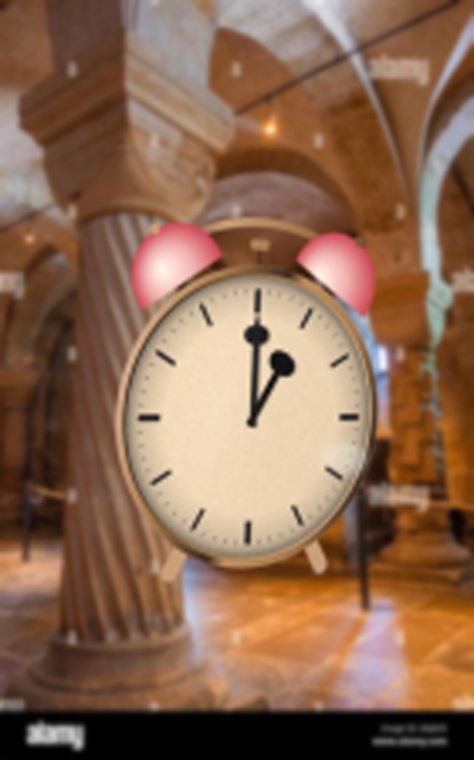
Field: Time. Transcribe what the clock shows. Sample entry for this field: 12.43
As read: 1.00
